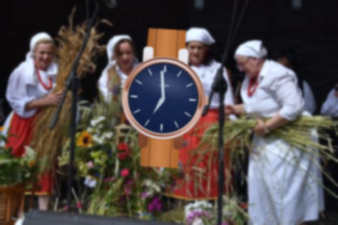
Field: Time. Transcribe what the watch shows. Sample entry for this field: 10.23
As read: 6.59
